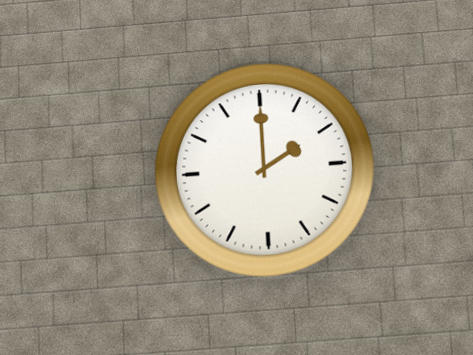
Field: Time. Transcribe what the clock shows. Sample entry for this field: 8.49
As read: 2.00
